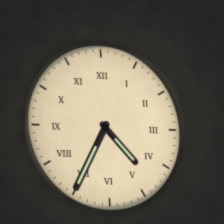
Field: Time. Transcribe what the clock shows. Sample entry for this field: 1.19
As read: 4.35
